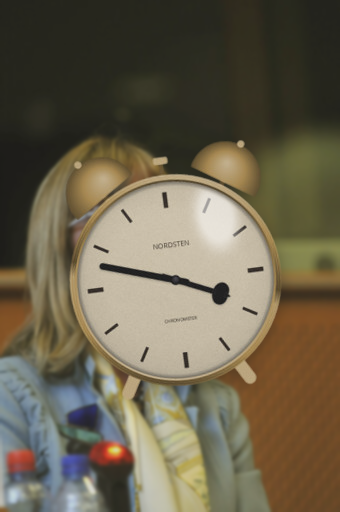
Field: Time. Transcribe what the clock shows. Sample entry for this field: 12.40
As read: 3.48
